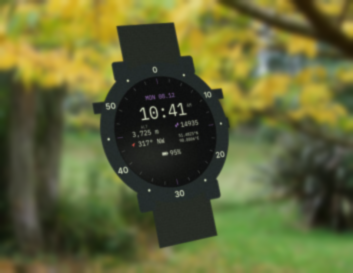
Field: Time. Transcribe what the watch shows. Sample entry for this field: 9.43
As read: 10.41
